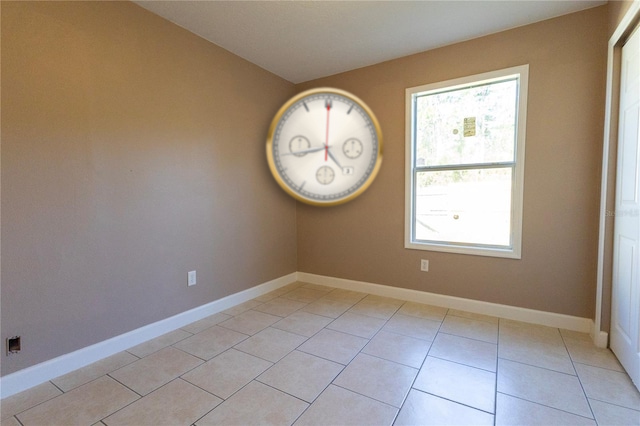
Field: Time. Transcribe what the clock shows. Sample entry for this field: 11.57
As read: 4.43
